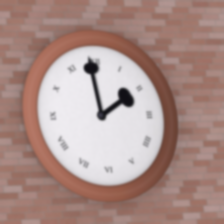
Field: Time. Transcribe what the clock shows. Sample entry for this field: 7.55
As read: 1.59
